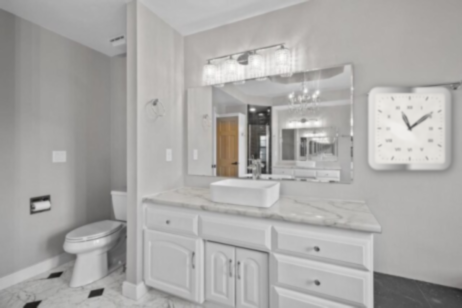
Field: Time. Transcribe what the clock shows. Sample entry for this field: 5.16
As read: 11.09
